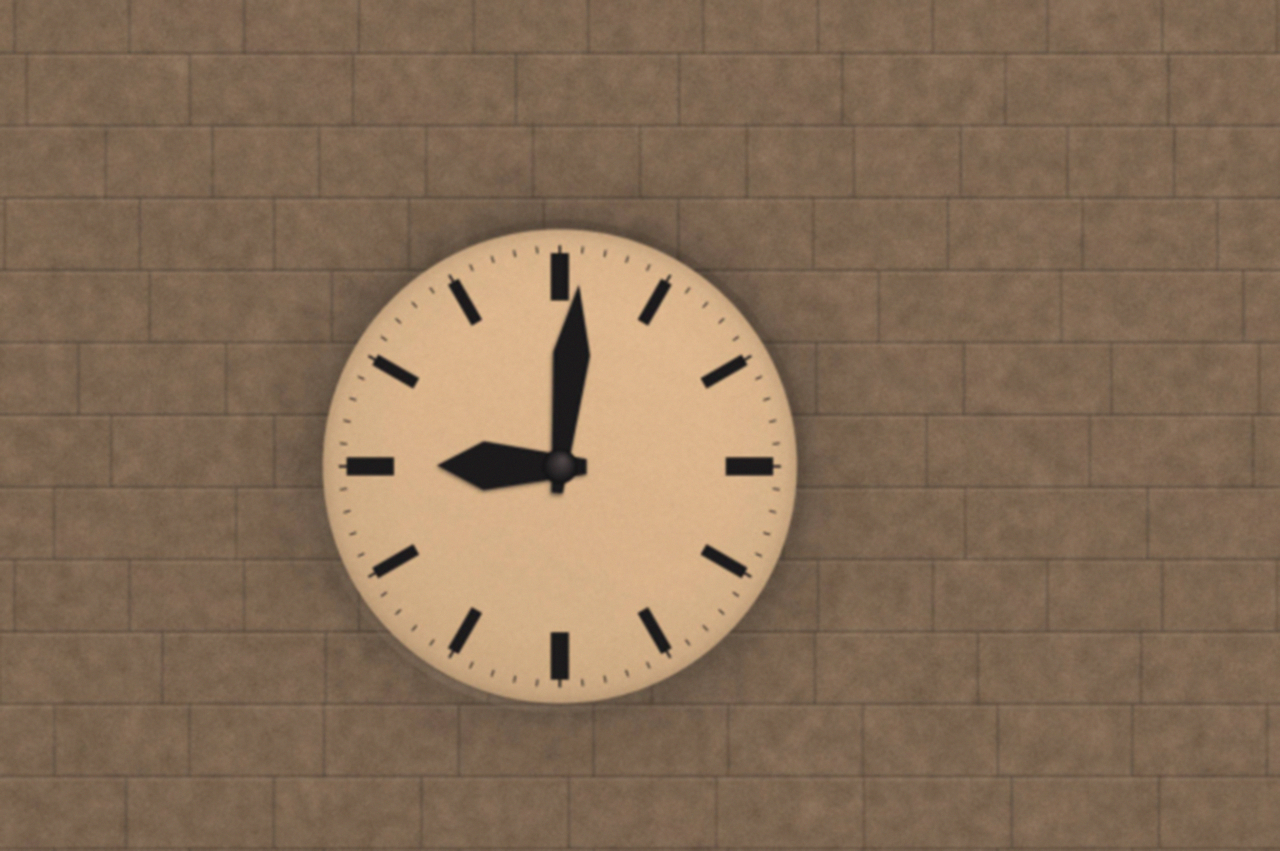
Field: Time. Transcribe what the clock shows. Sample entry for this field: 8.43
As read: 9.01
